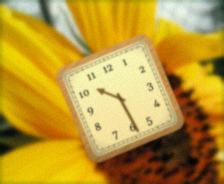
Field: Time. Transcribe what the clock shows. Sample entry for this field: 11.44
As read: 10.29
